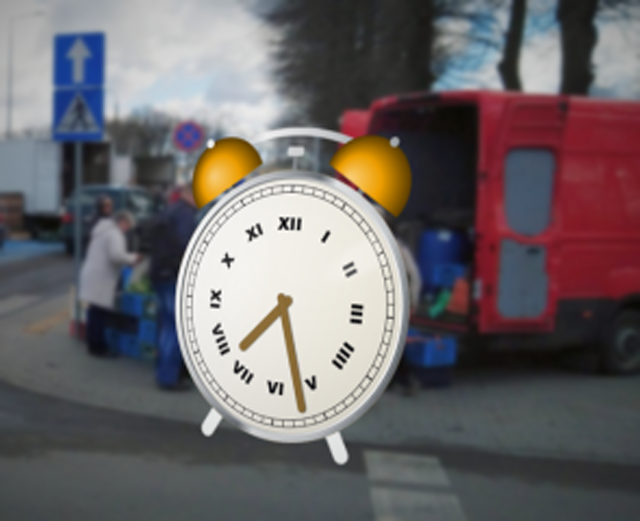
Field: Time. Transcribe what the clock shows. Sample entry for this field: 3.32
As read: 7.27
